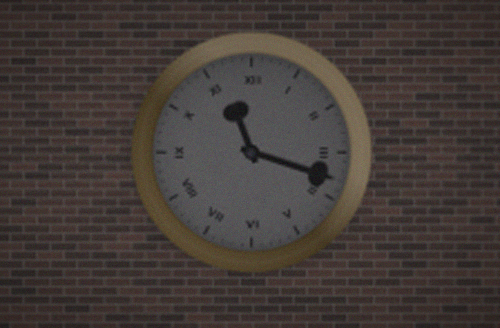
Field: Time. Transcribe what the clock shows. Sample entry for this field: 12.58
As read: 11.18
